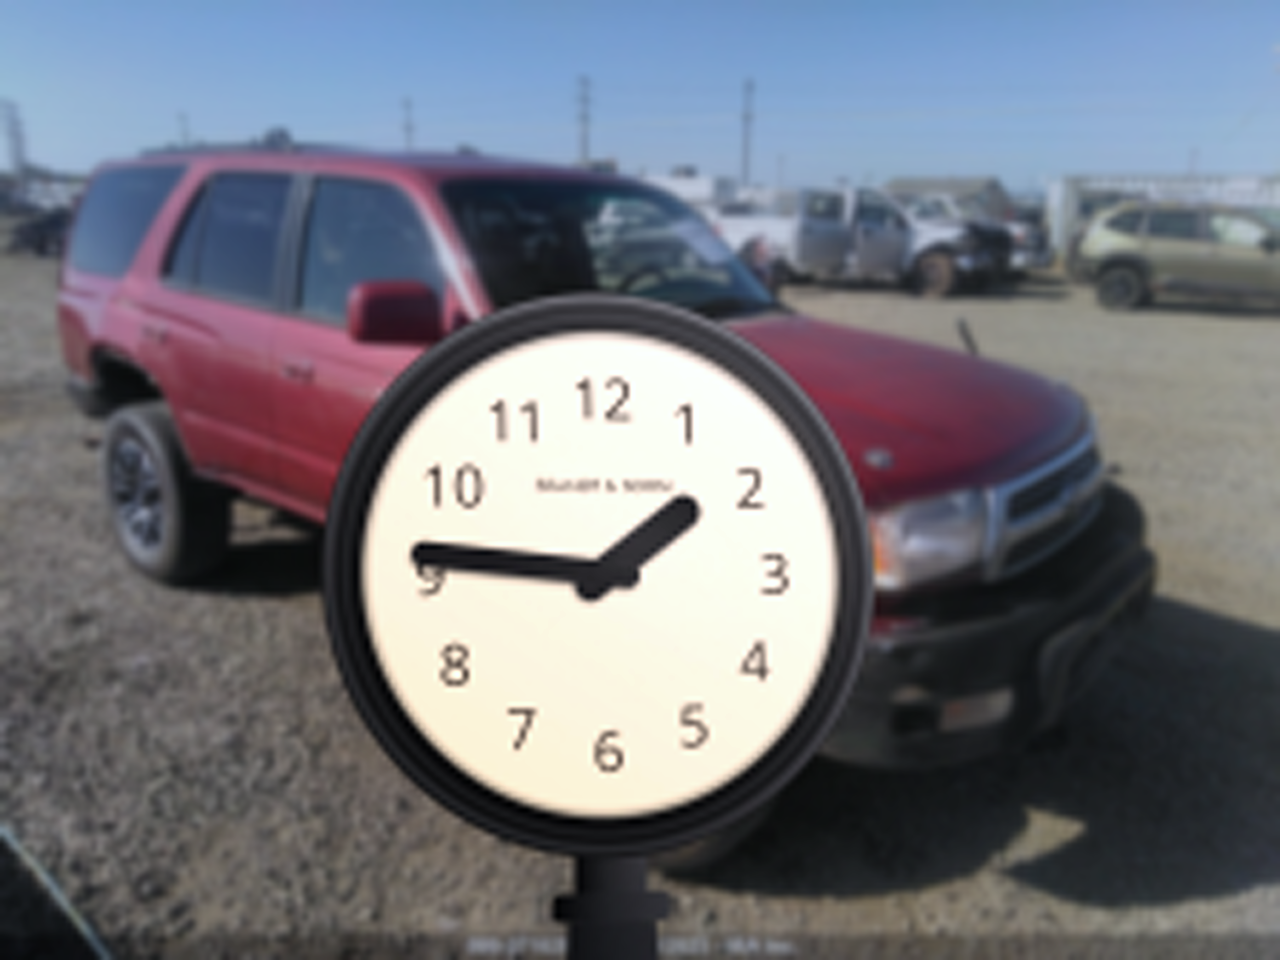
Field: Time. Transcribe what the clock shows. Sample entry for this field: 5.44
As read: 1.46
